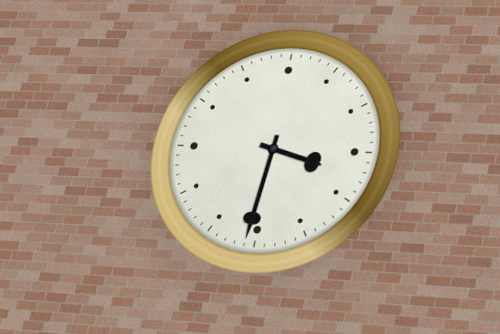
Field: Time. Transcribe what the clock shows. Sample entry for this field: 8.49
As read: 3.31
